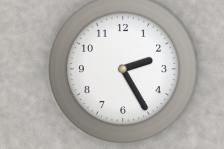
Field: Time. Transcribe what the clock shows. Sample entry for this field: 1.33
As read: 2.25
